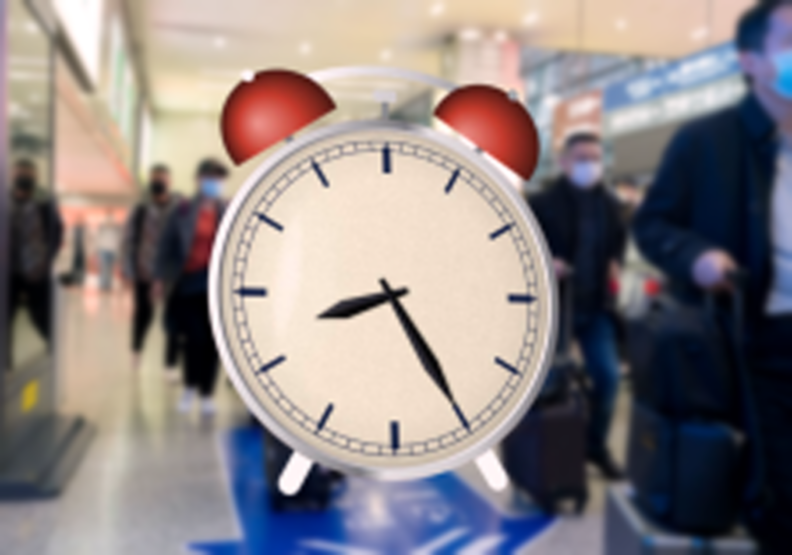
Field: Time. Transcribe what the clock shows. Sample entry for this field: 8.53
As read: 8.25
